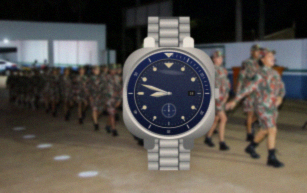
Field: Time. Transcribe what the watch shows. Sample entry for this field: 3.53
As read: 8.48
